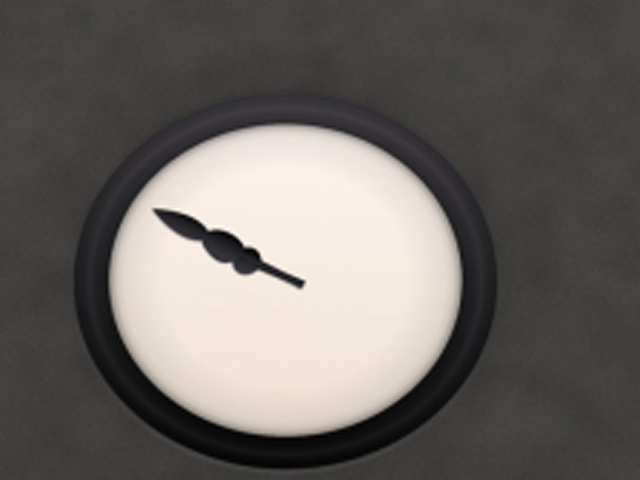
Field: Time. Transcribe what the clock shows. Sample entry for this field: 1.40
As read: 9.50
